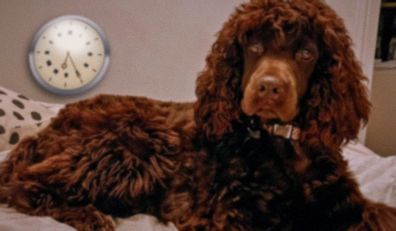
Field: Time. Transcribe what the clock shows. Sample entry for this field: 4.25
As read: 6.25
